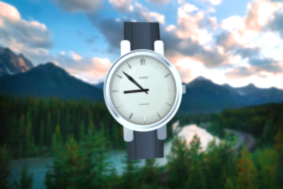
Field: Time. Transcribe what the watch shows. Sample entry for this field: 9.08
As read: 8.52
